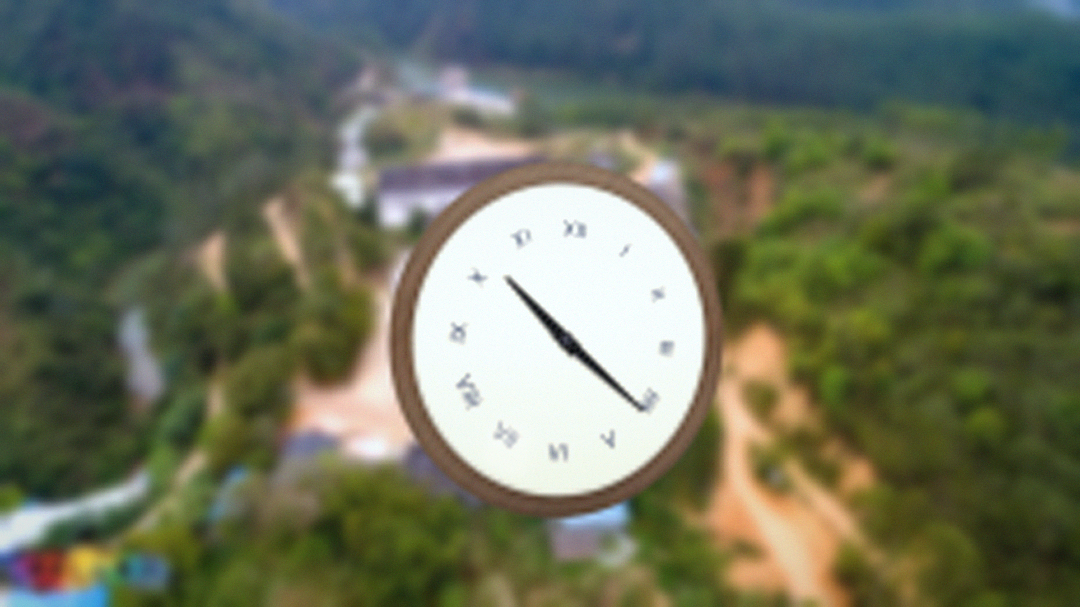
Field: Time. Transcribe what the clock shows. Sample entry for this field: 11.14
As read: 10.21
